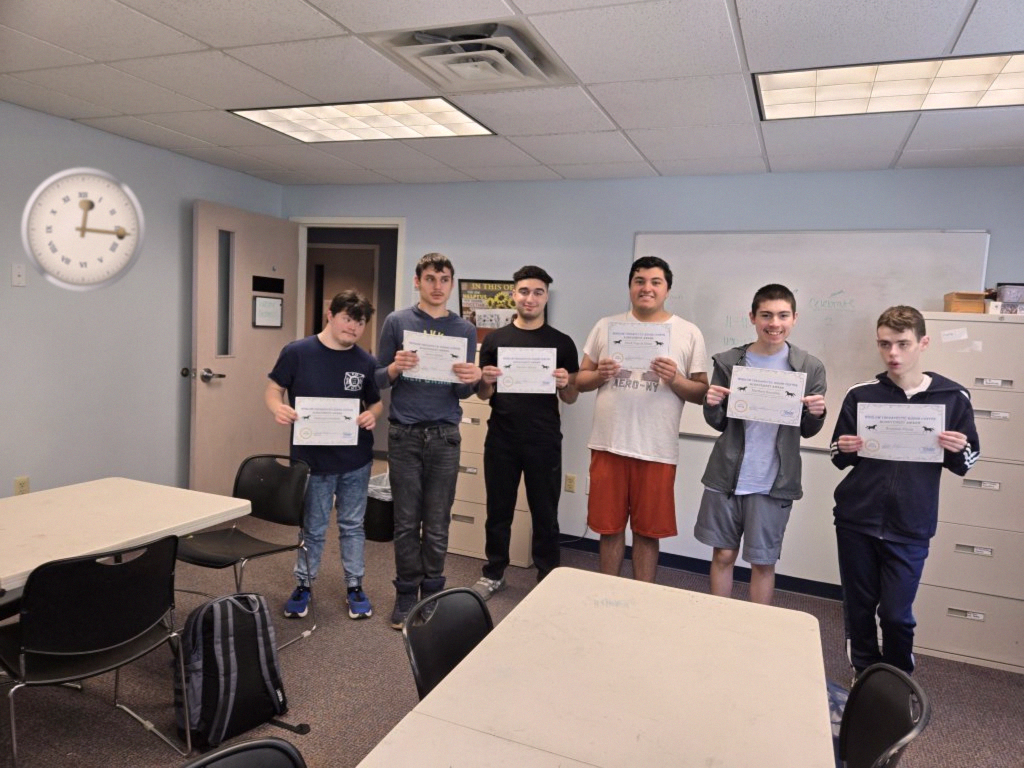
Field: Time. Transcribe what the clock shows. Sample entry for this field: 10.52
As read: 12.16
